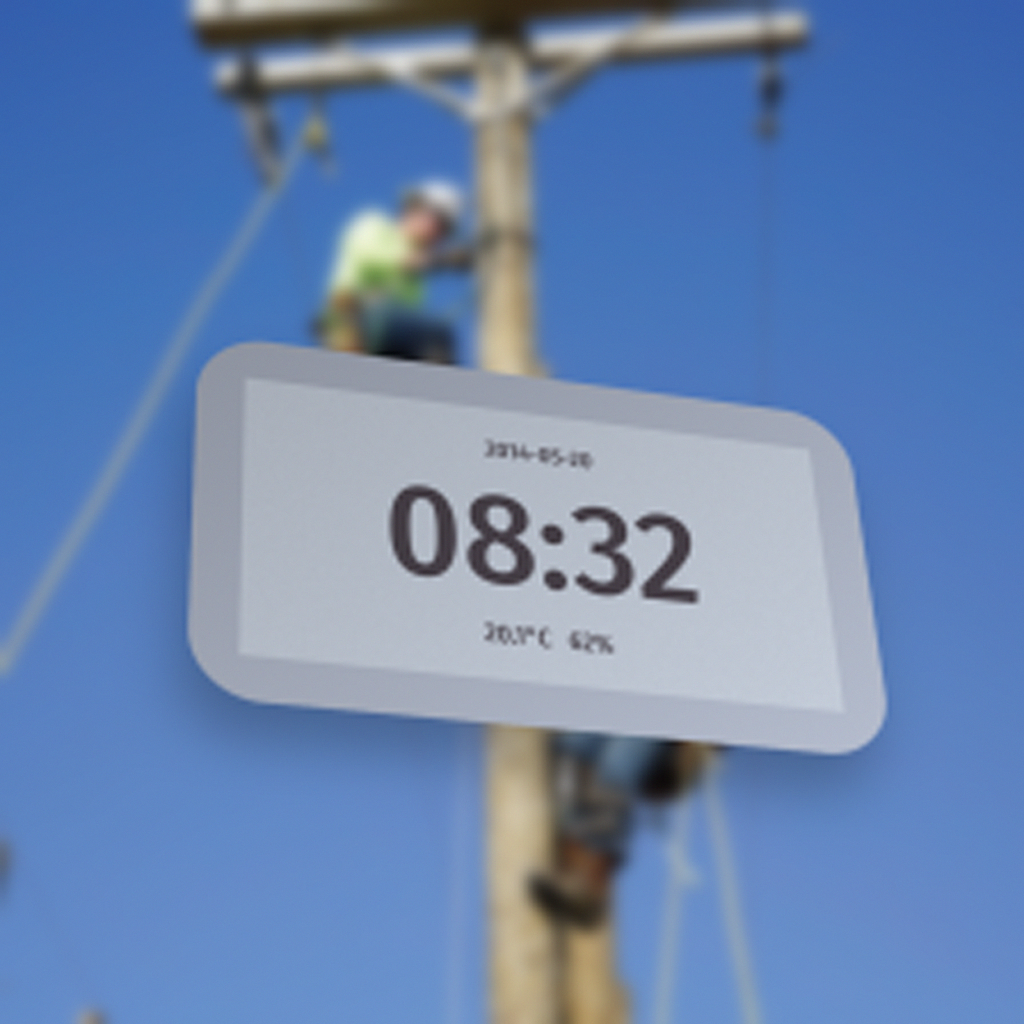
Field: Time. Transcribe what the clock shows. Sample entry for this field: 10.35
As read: 8.32
